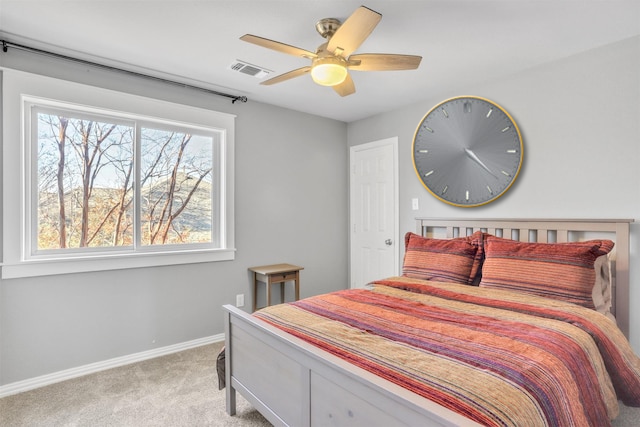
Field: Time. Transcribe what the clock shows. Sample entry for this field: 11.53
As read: 4.22
